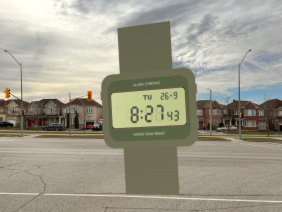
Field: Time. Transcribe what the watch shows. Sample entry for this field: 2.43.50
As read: 8.27.43
